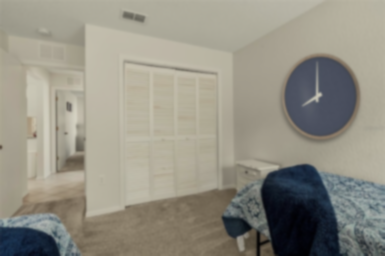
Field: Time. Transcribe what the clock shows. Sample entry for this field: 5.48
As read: 8.00
